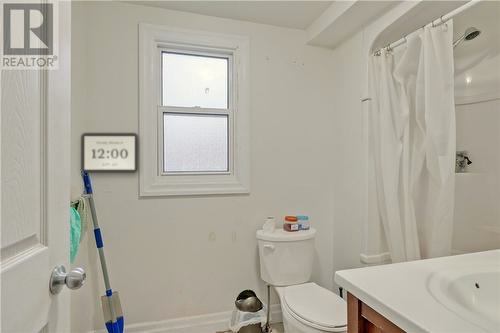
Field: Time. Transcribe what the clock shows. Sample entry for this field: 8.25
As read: 12.00
